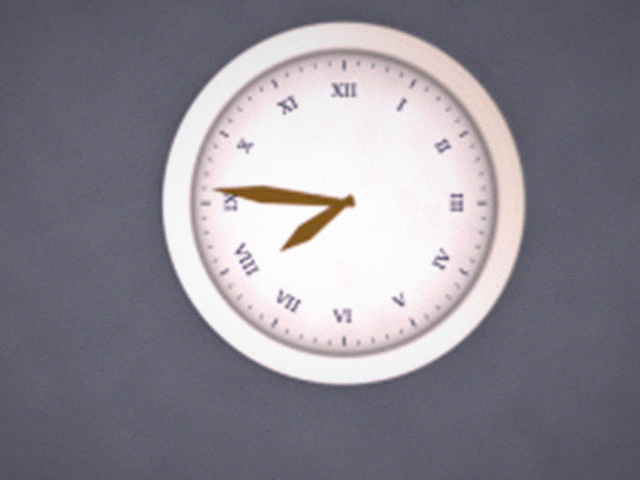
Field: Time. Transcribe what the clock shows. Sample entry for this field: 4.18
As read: 7.46
